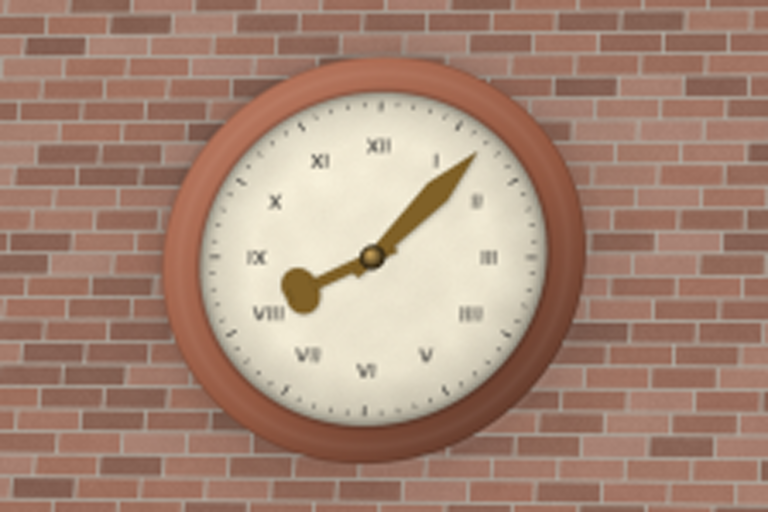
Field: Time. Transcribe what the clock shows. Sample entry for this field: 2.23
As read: 8.07
